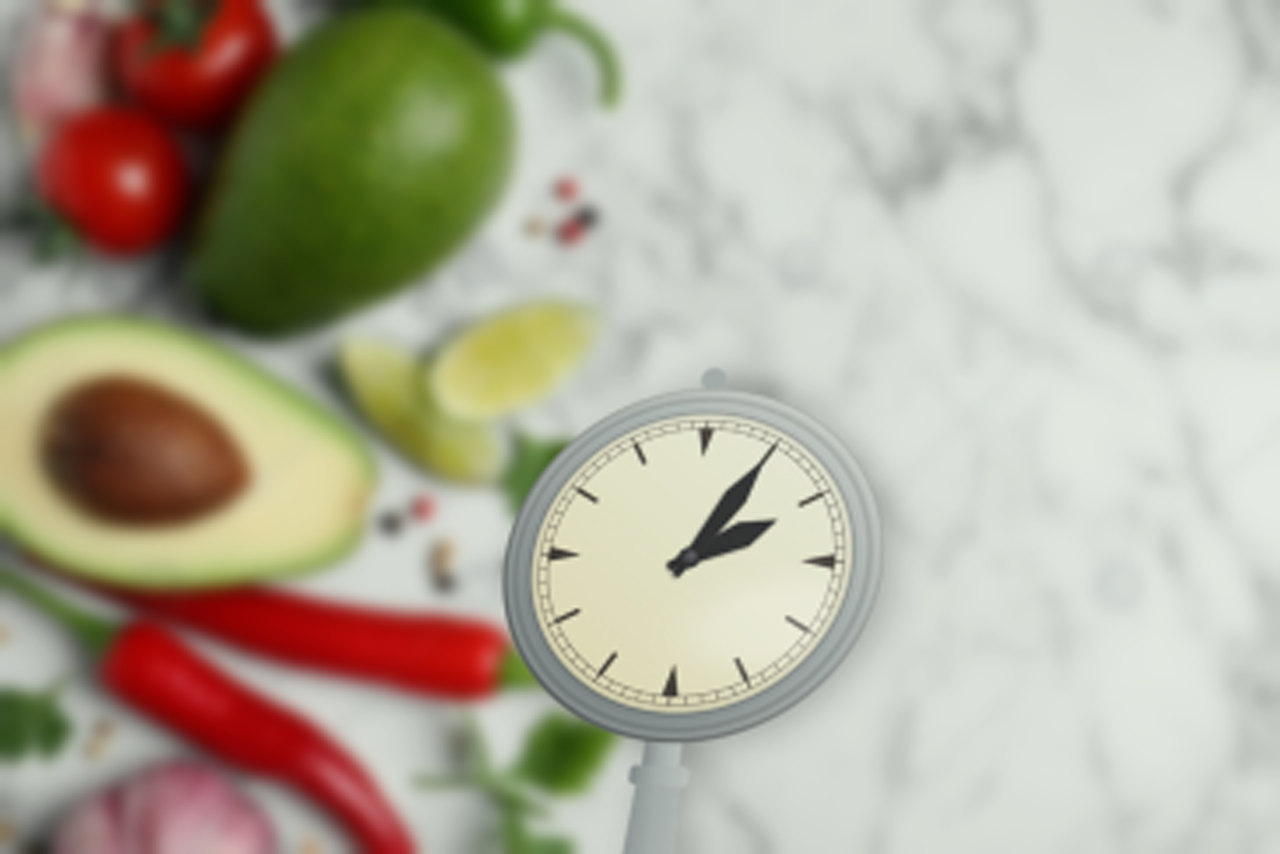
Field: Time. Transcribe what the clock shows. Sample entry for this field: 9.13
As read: 2.05
